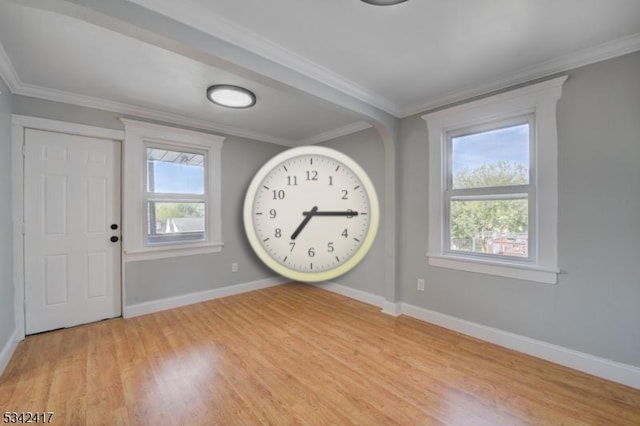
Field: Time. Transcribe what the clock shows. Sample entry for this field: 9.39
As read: 7.15
